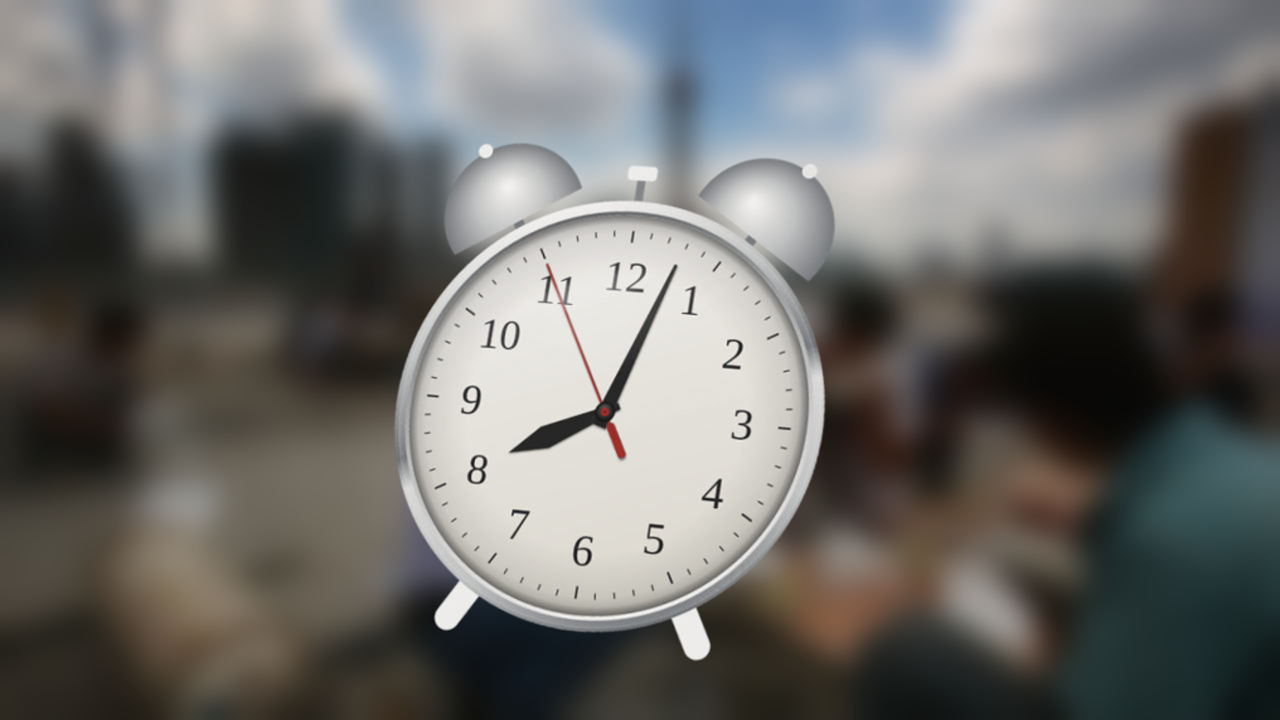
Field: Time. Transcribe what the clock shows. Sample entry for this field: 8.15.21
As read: 8.02.55
